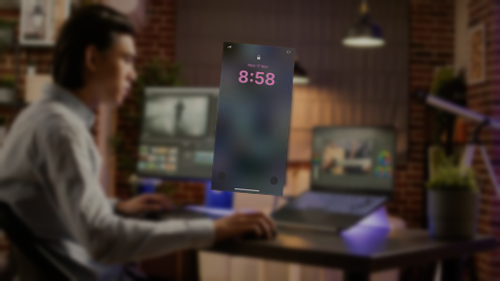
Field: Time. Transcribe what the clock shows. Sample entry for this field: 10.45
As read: 8.58
